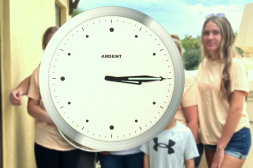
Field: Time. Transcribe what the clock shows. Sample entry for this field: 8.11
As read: 3.15
